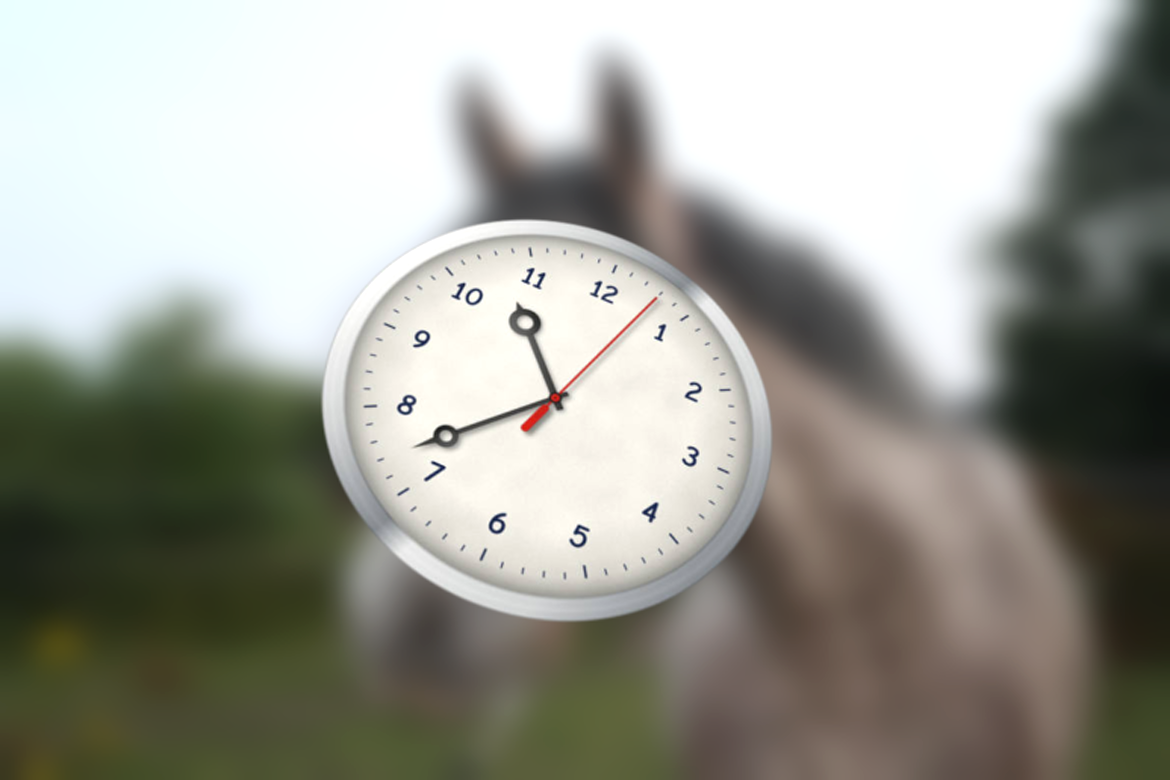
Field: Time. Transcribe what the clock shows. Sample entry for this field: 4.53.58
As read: 10.37.03
